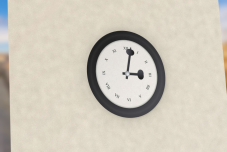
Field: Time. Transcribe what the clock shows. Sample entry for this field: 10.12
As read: 3.02
